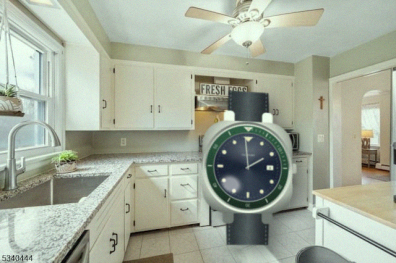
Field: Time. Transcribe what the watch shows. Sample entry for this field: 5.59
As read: 1.59
